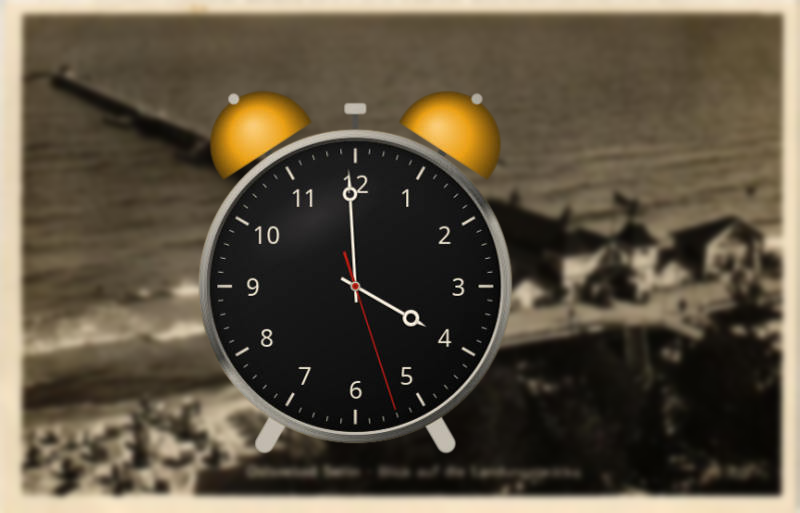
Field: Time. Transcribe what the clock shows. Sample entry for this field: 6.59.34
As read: 3.59.27
